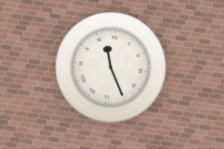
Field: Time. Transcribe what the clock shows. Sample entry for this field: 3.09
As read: 11.25
